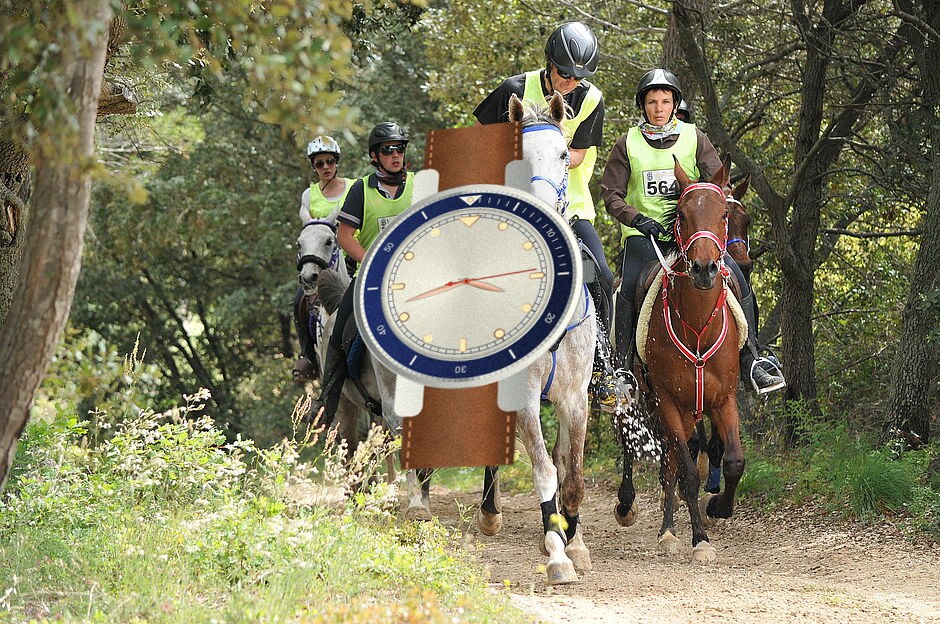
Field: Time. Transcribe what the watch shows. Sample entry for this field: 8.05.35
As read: 3.42.14
